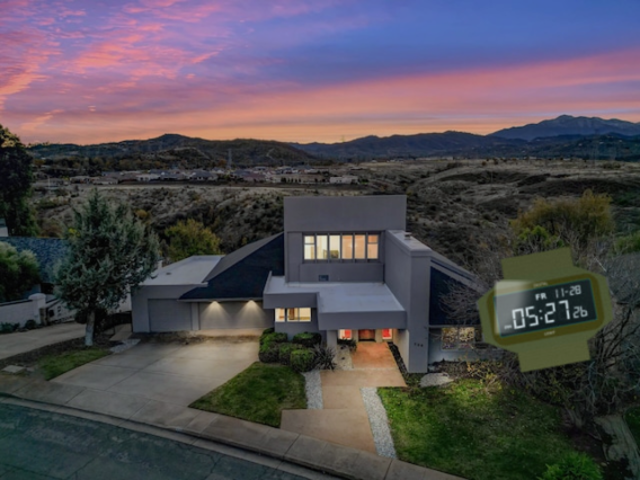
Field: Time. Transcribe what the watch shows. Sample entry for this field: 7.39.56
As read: 5.27.26
